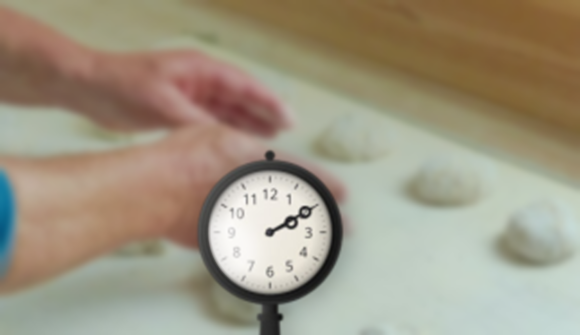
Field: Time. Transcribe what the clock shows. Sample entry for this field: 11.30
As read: 2.10
